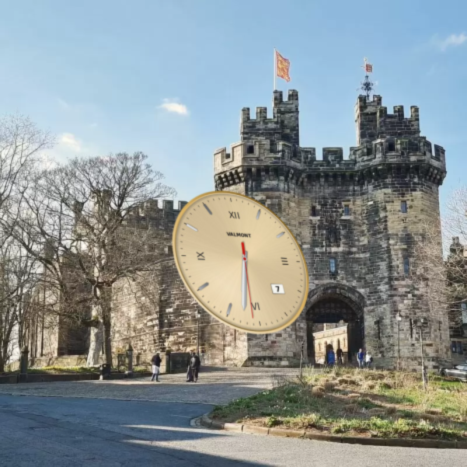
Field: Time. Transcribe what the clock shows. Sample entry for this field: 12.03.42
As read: 6.32.31
